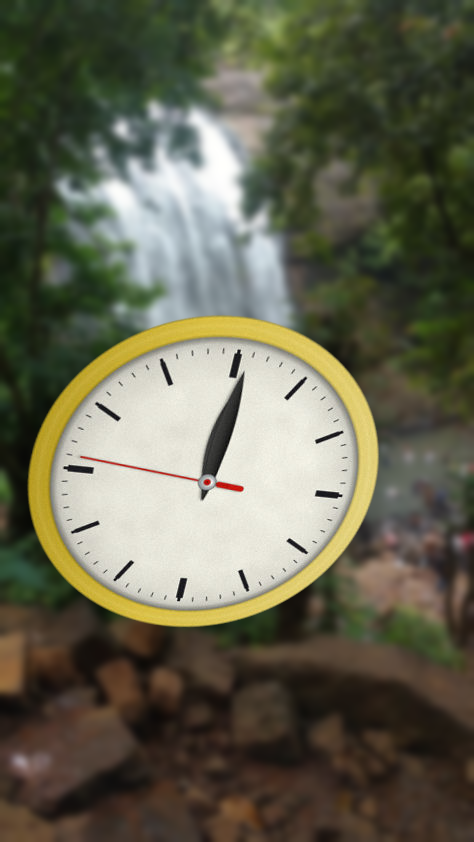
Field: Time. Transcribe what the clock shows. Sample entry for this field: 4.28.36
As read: 12.00.46
